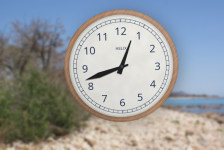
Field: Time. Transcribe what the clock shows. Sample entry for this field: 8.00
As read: 12.42
